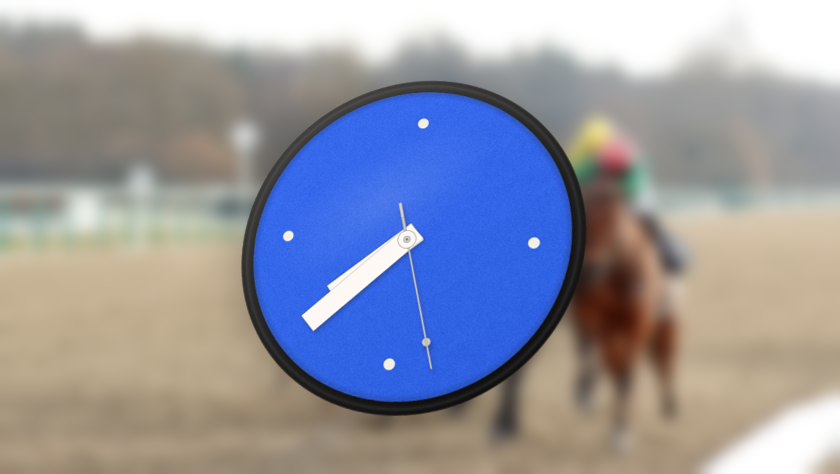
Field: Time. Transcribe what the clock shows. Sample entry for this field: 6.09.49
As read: 7.37.27
